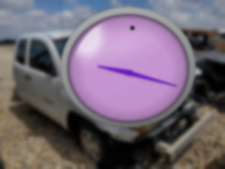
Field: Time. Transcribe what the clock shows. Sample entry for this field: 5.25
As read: 9.17
